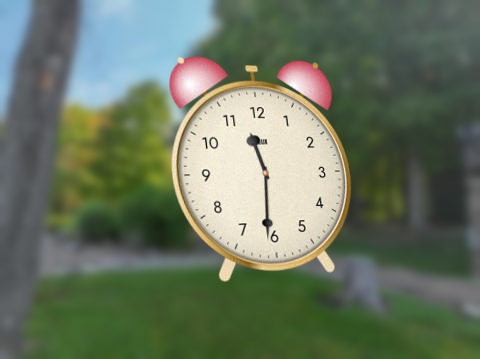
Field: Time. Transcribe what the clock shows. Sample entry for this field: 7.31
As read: 11.31
